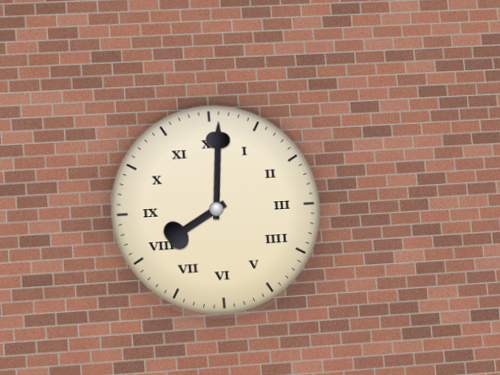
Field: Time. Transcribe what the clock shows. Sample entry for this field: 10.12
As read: 8.01
